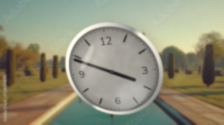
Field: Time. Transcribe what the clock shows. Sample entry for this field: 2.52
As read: 3.49
